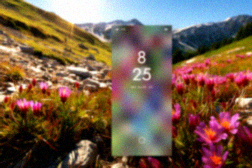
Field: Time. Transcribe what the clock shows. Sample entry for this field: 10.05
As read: 8.25
